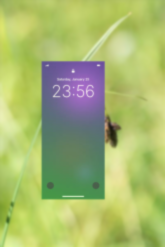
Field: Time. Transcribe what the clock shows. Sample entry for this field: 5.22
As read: 23.56
